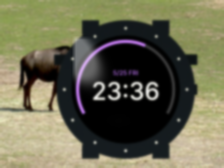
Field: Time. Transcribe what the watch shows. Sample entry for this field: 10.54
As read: 23.36
